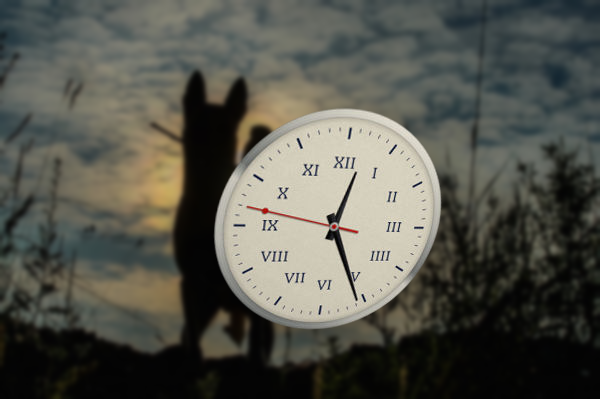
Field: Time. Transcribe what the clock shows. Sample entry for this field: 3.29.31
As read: 12.25.47
